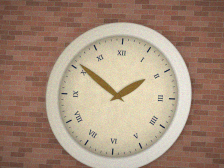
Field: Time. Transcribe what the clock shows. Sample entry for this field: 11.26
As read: 1.51
